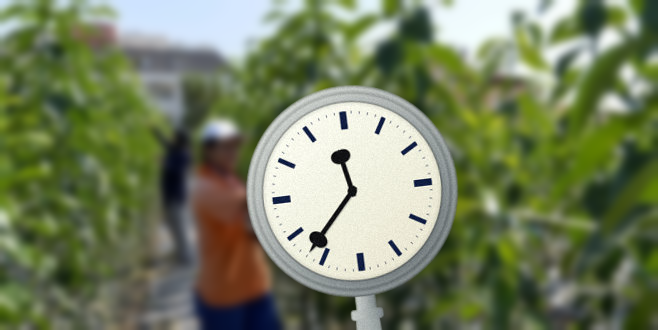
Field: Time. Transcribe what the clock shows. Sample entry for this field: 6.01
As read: 11.37
